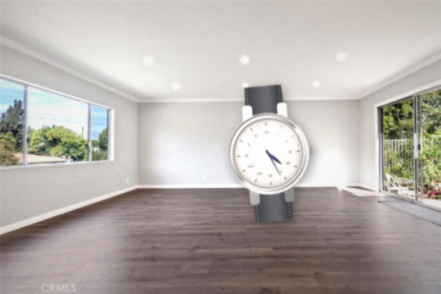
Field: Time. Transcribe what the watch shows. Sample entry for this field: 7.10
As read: 4.26
